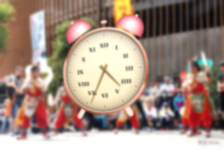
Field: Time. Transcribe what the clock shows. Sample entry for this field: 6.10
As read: 4.34
